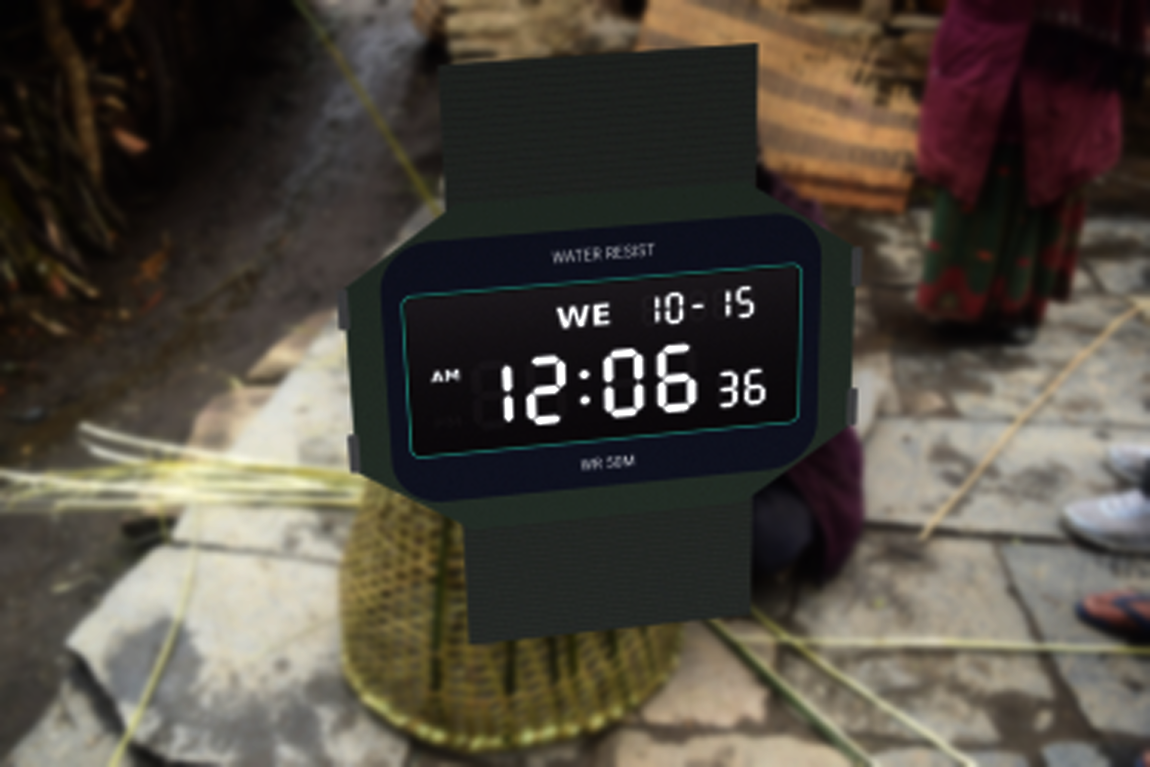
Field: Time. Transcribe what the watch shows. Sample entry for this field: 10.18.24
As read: 12.06.36
